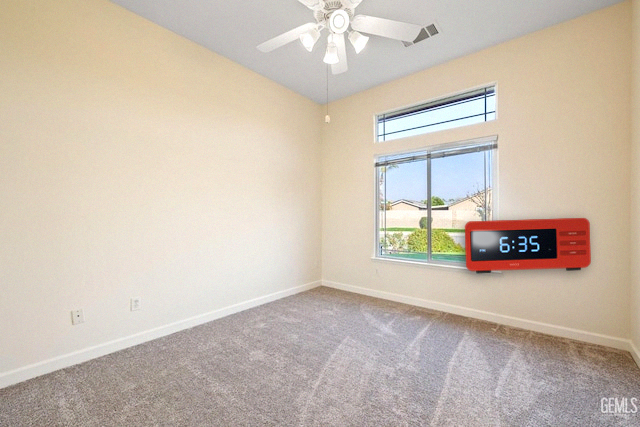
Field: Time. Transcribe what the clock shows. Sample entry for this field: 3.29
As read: 6.35
